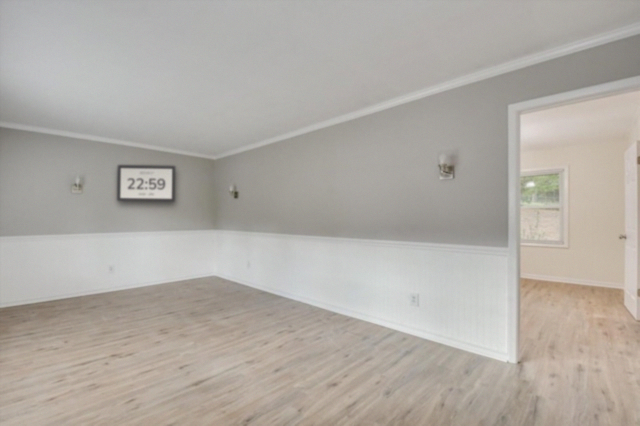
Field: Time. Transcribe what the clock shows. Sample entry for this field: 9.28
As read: 22.59
